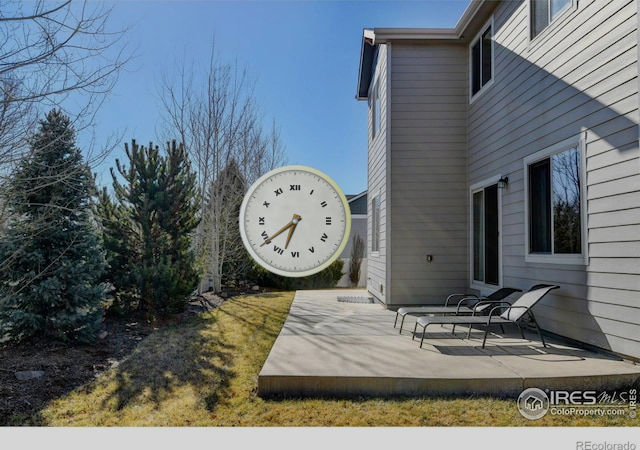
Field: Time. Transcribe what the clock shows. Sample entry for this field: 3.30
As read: 6.39
